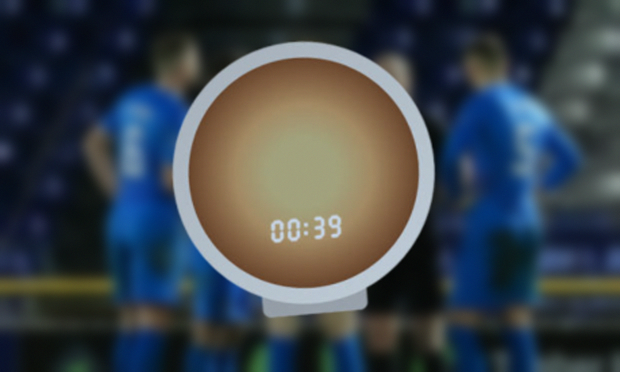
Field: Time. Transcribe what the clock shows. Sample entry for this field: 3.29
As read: 0.39
